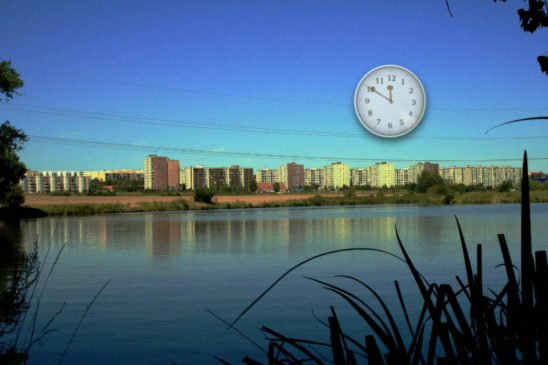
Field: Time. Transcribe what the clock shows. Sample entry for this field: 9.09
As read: 11.50
